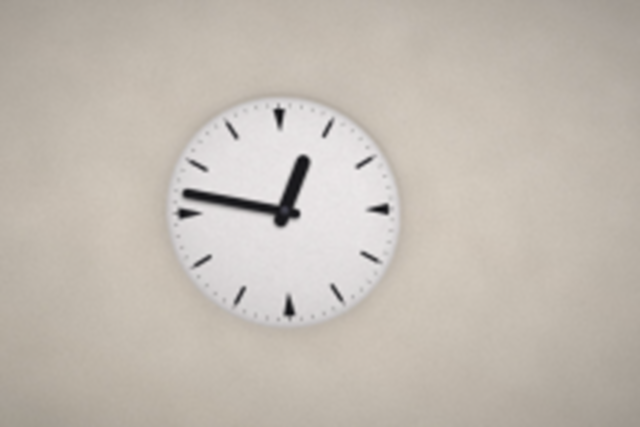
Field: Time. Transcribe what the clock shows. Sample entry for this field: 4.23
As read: 12.47
